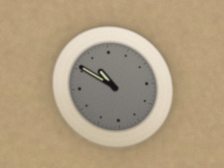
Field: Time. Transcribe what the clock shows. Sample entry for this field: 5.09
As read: 10.51
